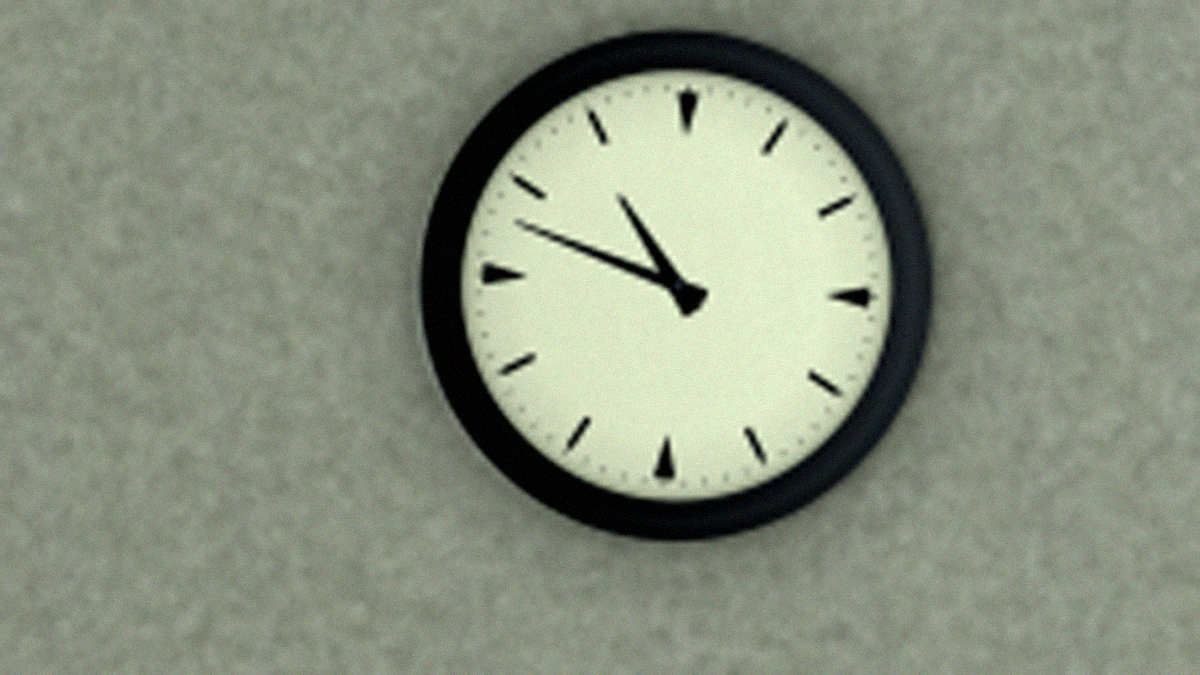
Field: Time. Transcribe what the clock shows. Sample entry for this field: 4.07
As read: 10.48
